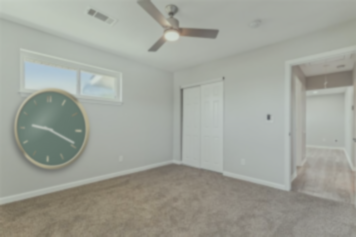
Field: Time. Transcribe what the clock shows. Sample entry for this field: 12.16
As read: 9.19
